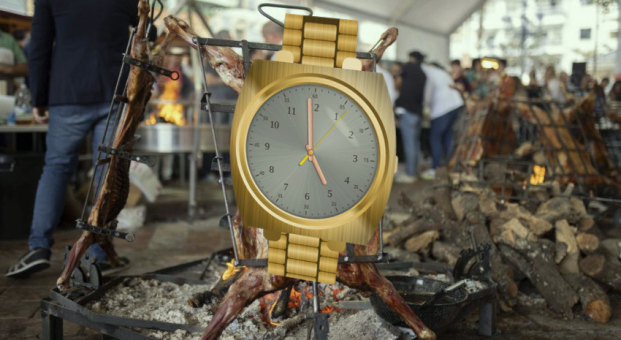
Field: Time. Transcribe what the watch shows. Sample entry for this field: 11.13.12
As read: 4.59.06
